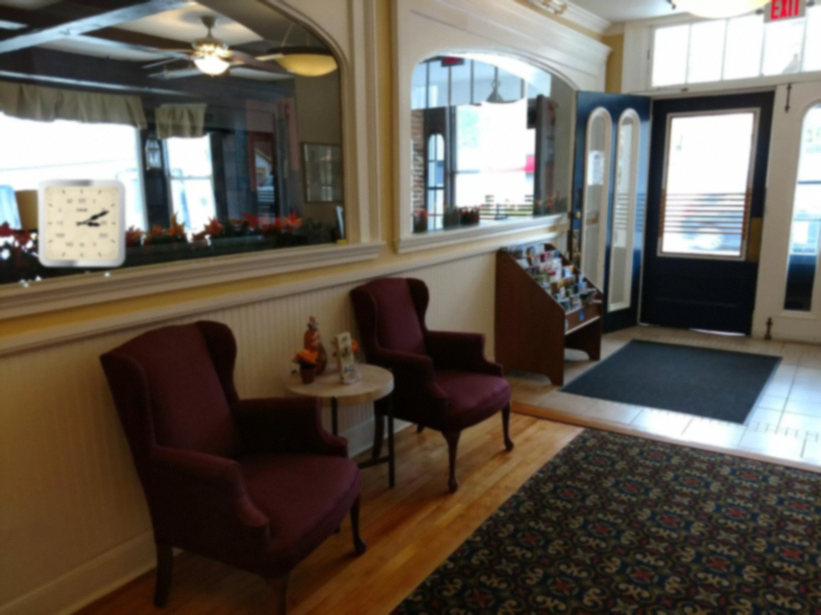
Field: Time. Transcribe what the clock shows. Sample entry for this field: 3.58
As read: 3.11
